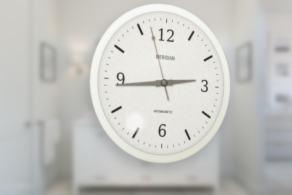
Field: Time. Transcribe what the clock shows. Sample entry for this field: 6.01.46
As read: 2.43.57
